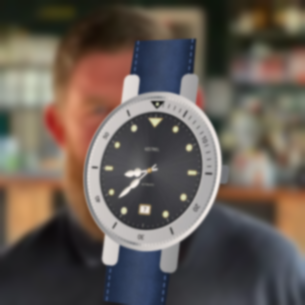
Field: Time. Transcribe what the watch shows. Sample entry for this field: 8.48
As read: 8.38
